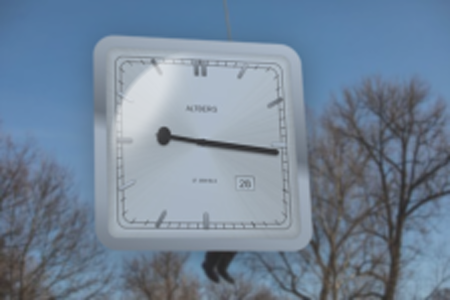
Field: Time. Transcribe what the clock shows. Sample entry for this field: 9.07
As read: 9.16
